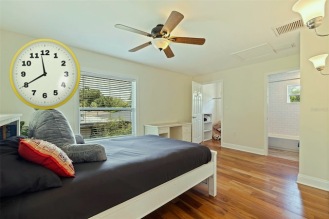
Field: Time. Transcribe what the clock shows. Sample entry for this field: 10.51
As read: 11.40
